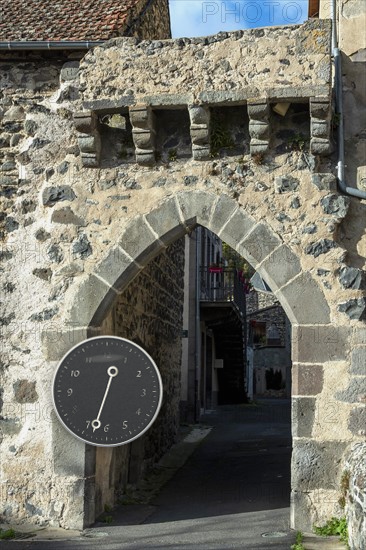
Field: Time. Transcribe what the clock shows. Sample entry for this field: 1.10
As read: 12.33
